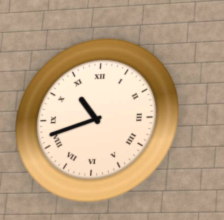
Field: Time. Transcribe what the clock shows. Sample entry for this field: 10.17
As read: 10.42
